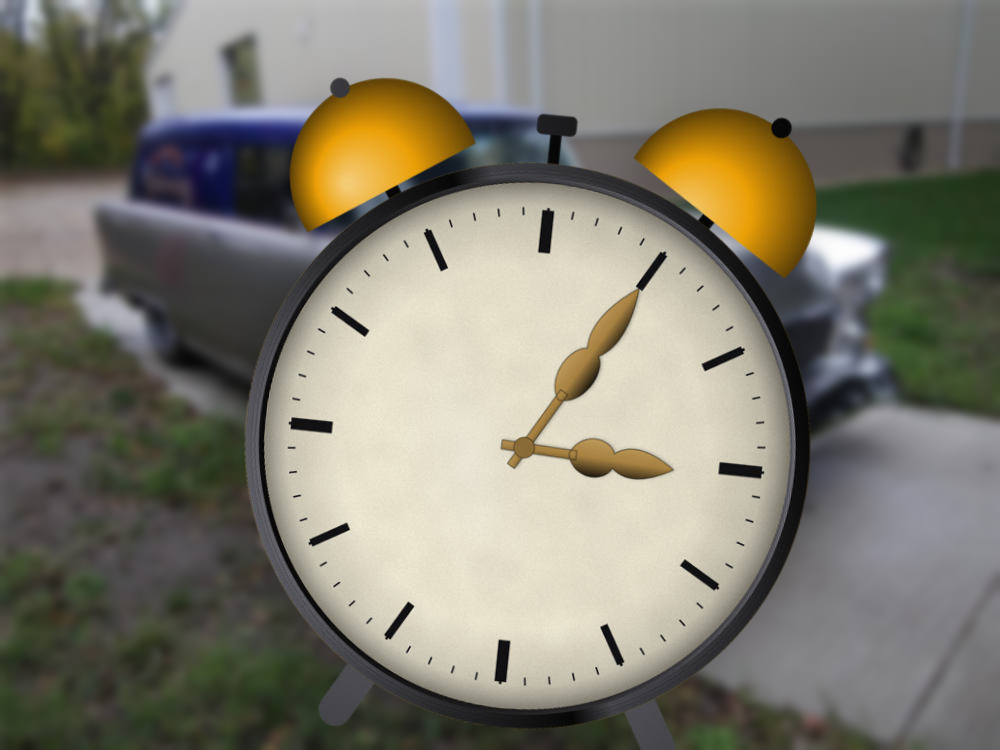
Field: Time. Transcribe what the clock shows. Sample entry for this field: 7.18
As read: 3.05
